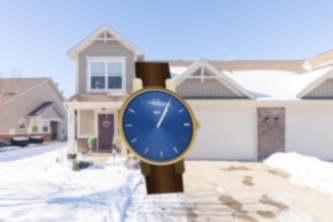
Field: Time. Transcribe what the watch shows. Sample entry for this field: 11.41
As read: 1.05
